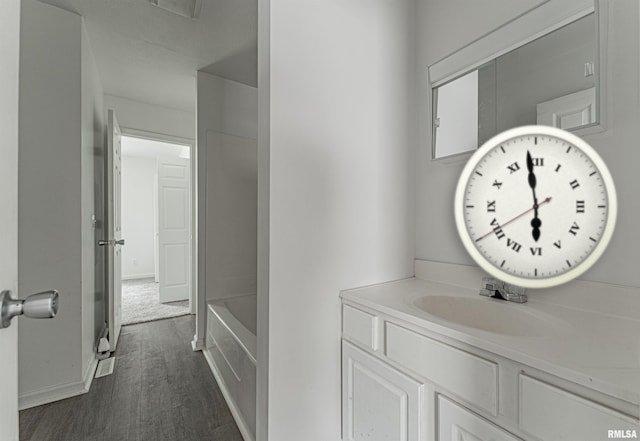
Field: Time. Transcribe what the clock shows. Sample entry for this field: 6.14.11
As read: 5.58.40
